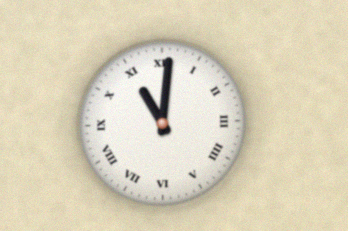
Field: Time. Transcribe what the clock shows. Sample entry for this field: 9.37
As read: 11.01
